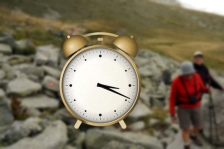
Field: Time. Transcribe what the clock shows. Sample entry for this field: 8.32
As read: 3.19
